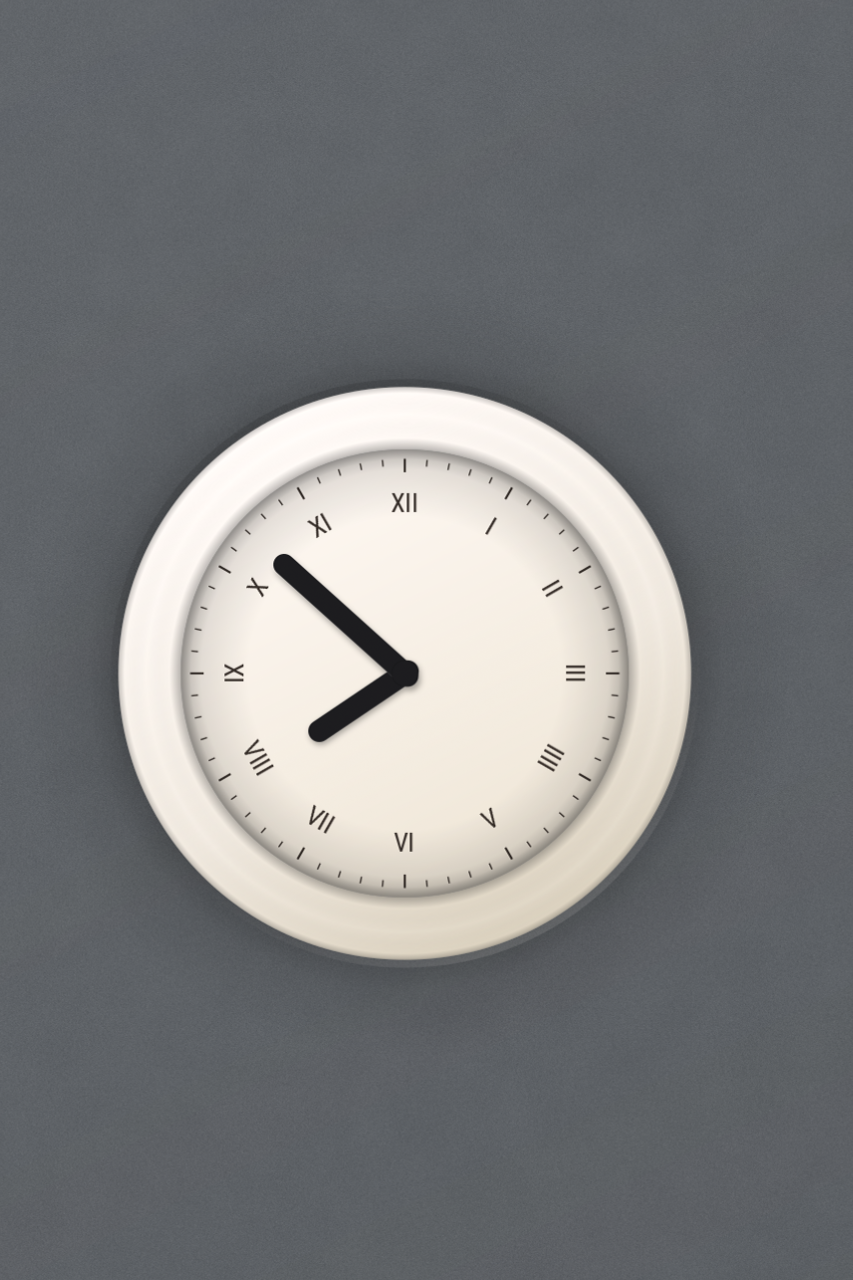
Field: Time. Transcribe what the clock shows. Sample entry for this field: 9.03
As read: 7.52
